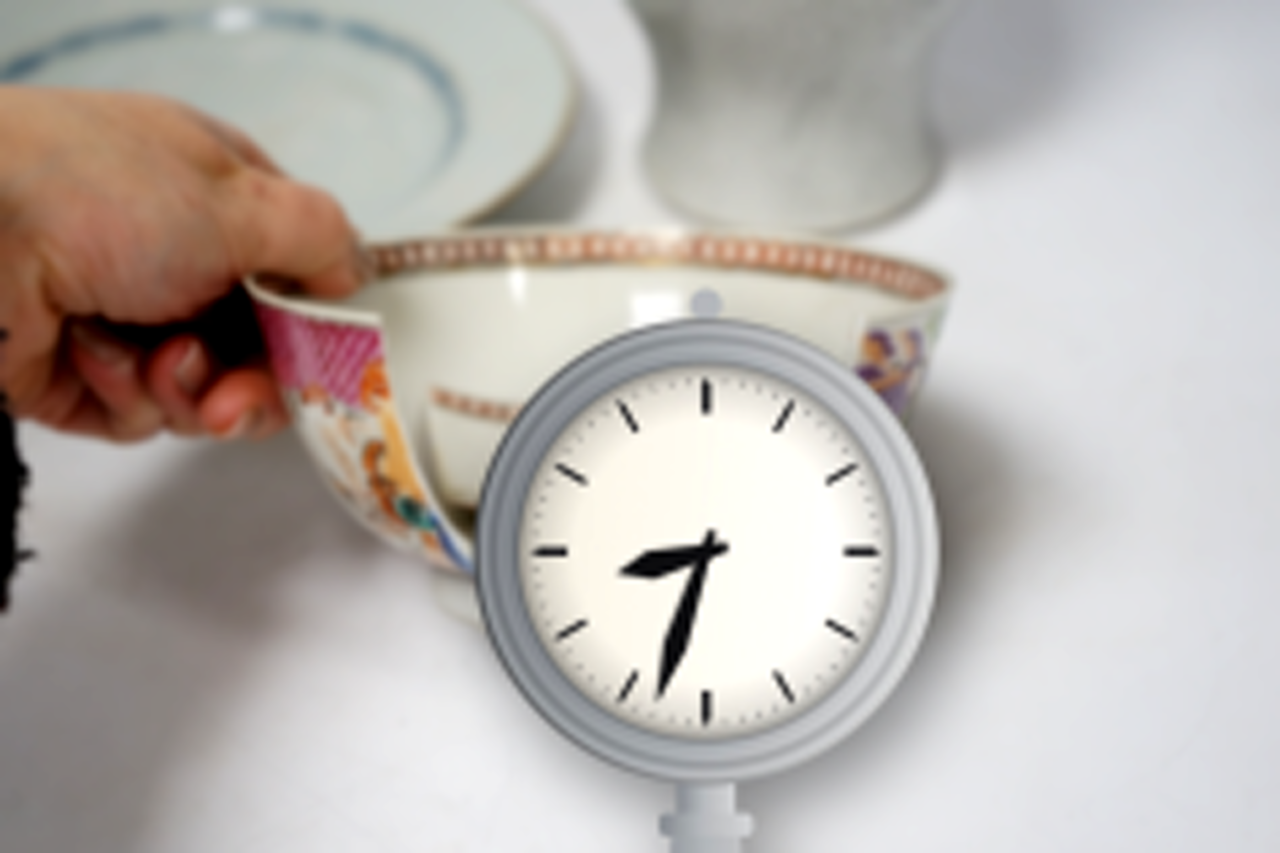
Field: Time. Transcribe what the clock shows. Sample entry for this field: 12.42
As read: 8.33
